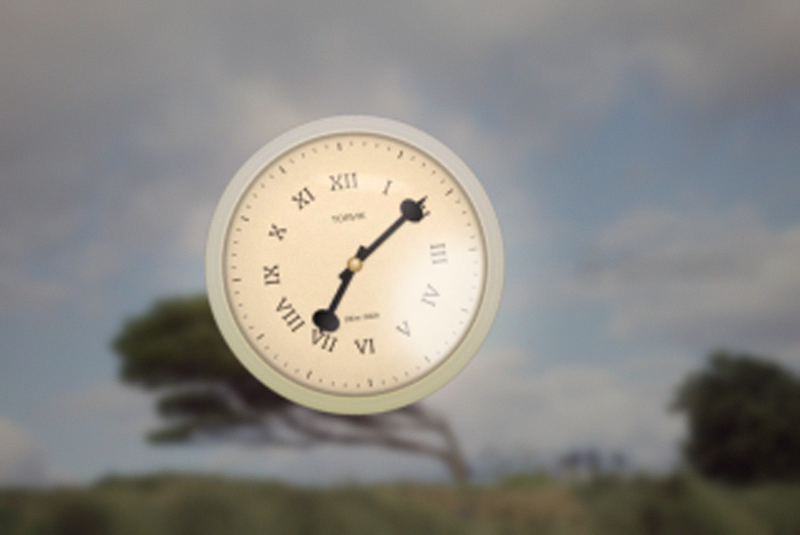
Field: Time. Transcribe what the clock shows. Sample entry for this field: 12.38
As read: 7.09
